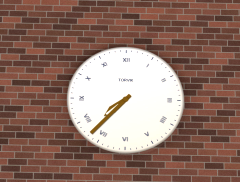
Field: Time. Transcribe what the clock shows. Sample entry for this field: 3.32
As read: 7.37
